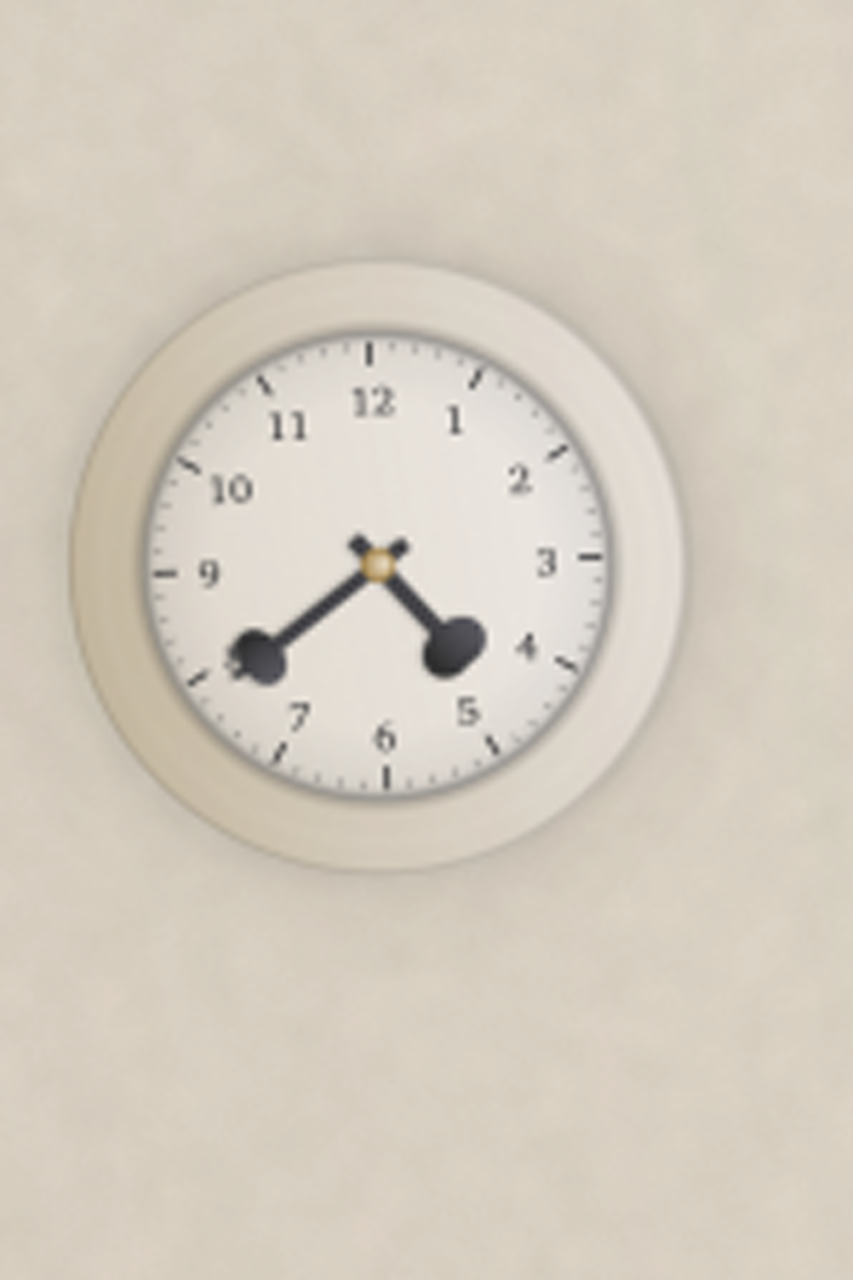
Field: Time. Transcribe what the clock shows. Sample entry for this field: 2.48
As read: 4.39
